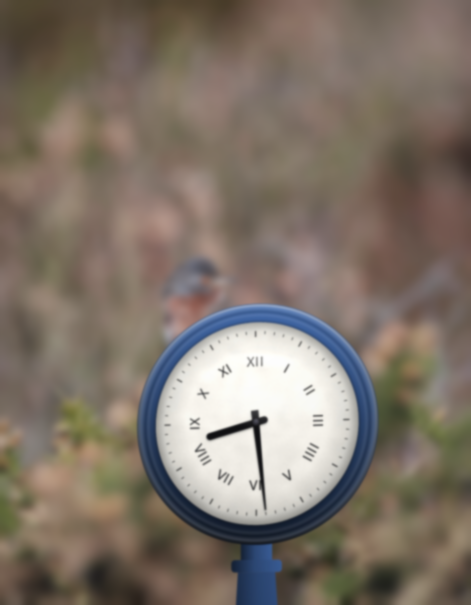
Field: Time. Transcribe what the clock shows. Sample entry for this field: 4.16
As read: 8.29
